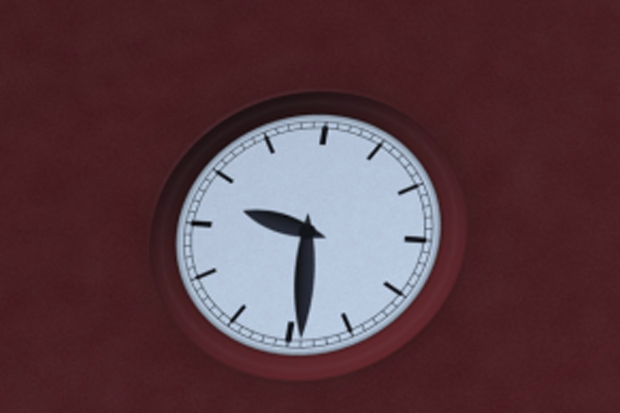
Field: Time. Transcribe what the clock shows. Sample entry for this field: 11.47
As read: 9.29
